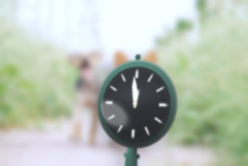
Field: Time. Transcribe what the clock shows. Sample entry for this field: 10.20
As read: 11.59
